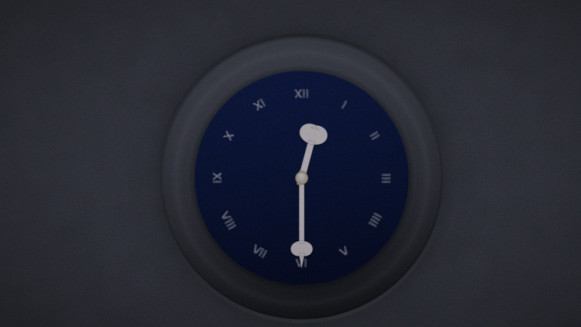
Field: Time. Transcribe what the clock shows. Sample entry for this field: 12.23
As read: 12.30
